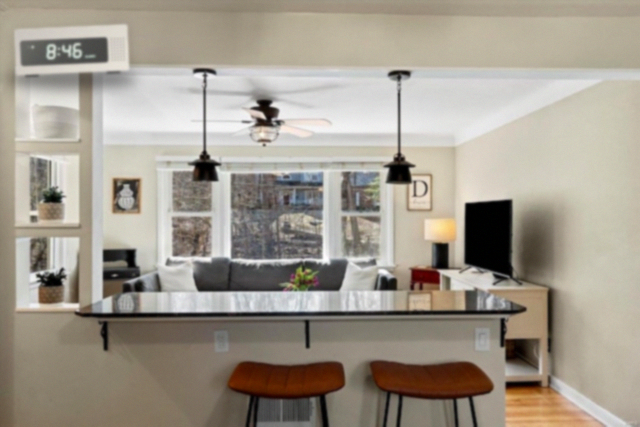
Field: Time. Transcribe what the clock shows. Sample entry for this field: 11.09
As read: 8.46
